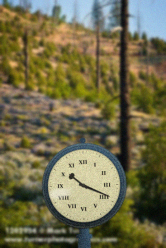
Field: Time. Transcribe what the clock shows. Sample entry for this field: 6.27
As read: 10.19
